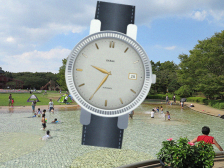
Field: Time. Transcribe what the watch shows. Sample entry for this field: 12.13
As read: 9.35
